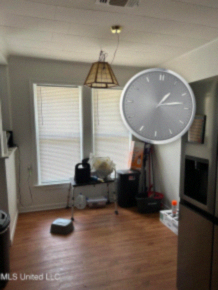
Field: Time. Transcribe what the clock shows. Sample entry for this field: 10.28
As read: 1.13
